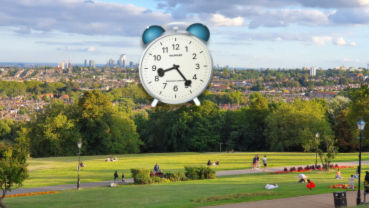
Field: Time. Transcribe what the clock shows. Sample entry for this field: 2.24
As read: 8.24
